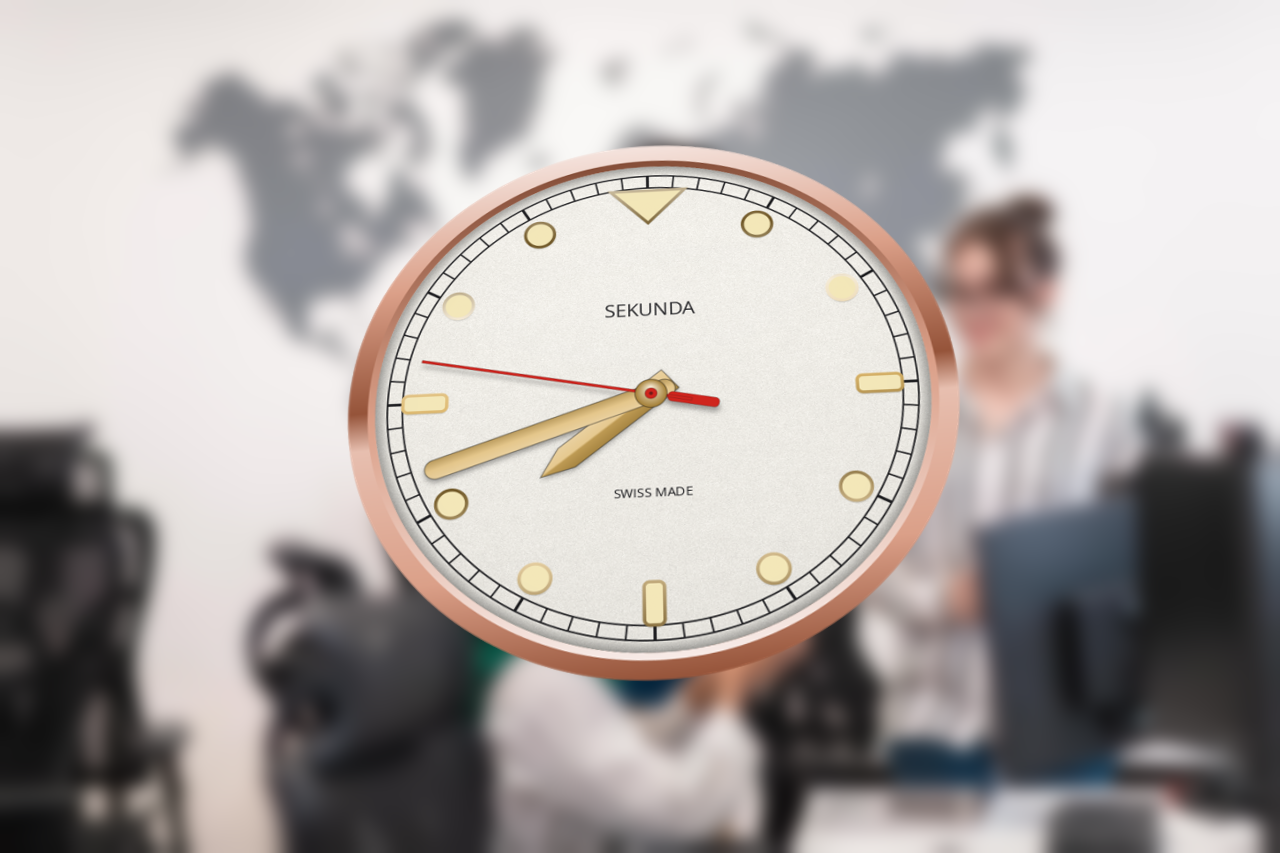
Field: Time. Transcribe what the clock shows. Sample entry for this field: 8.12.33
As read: 7.41.47
